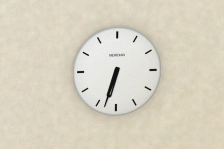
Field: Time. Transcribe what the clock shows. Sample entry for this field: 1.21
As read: 6.33
